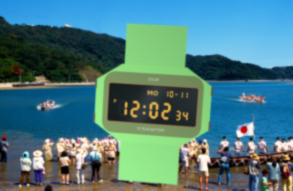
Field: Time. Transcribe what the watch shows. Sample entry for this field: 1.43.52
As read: 12.02.34
